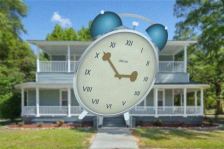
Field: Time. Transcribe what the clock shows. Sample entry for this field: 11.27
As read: 2.52
